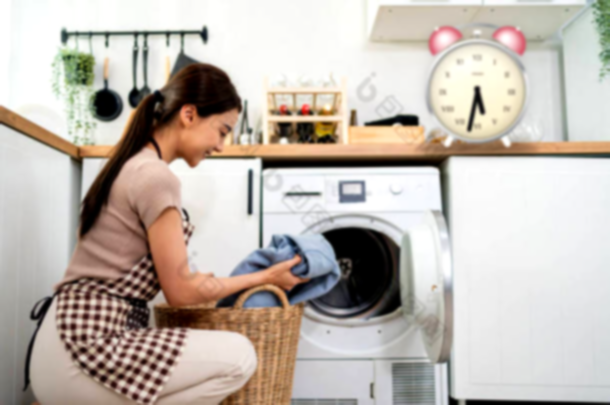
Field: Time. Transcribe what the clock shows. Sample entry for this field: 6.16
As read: 5.32
